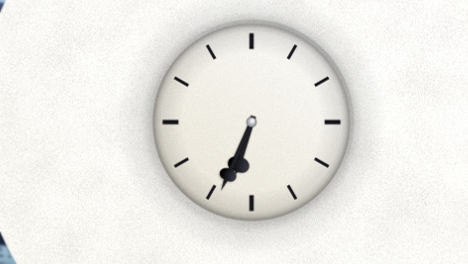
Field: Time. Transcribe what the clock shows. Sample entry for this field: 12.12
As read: 6.34
